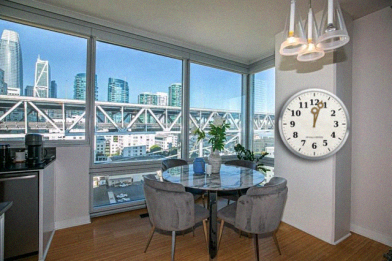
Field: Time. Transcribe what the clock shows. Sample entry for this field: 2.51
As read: 12.03
